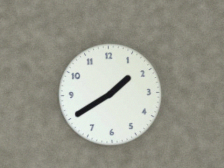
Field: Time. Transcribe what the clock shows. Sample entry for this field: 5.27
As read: 1.40
